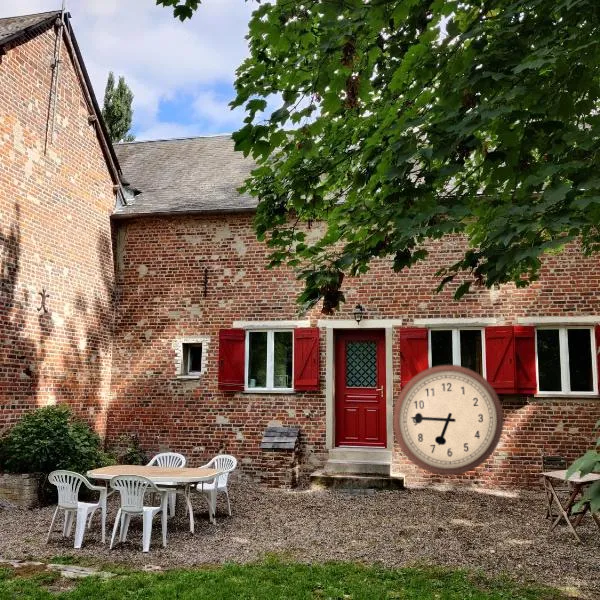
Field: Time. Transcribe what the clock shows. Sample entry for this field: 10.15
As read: 6.46
